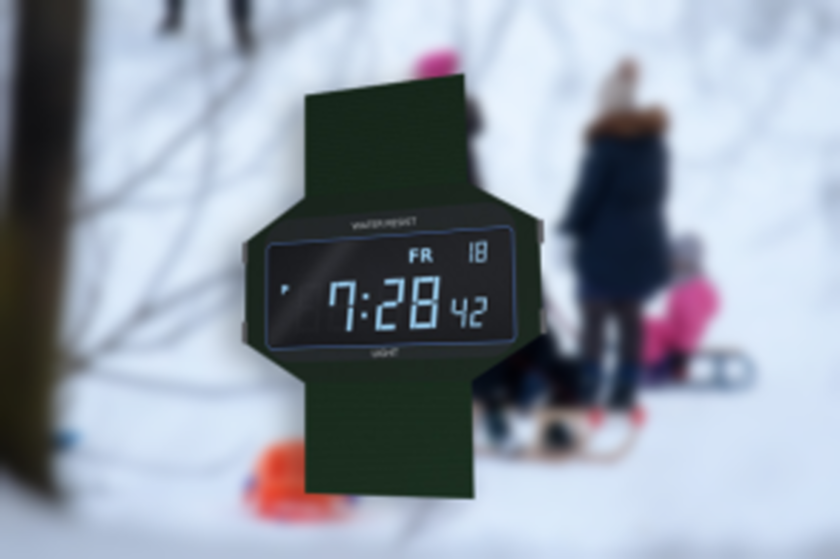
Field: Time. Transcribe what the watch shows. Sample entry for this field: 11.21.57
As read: 7.28.42
